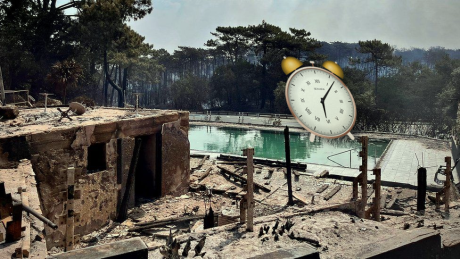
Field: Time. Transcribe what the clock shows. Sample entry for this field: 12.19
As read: 6.07
